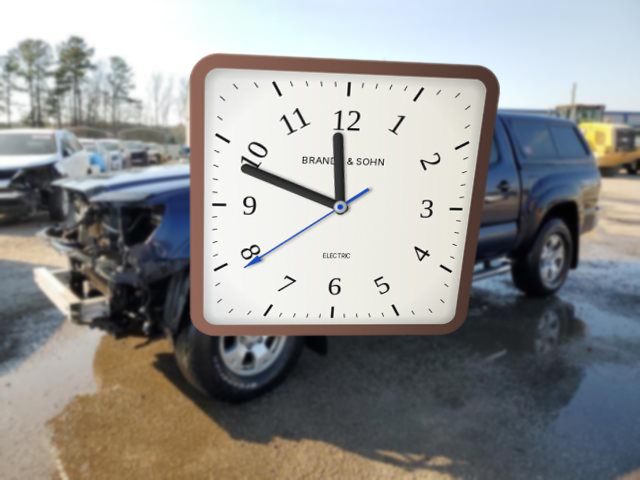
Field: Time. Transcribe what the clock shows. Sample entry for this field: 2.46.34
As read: 11.48.39
